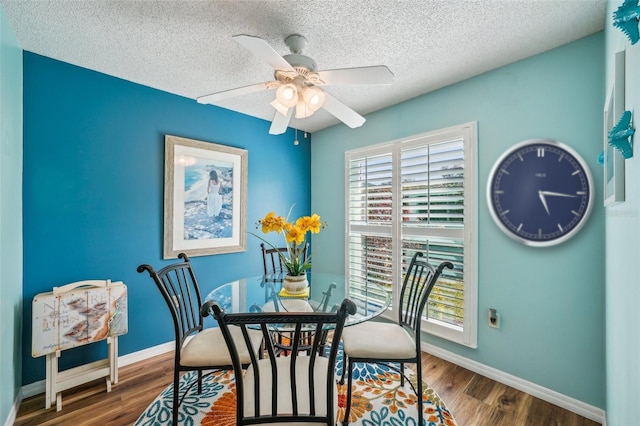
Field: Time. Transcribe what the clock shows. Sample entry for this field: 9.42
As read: 5.16
